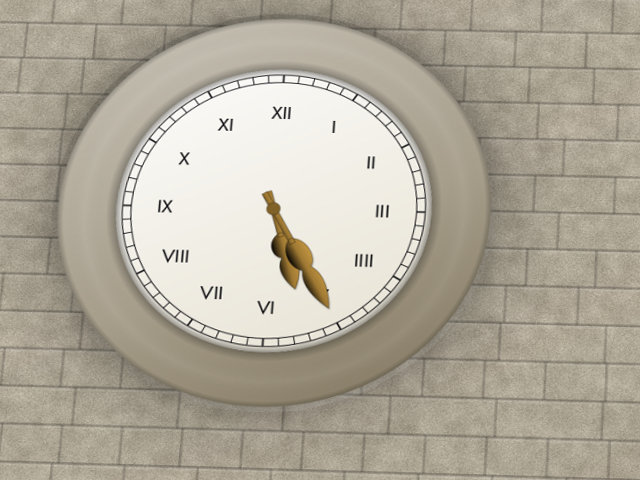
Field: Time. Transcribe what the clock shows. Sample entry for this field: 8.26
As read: 5.25
